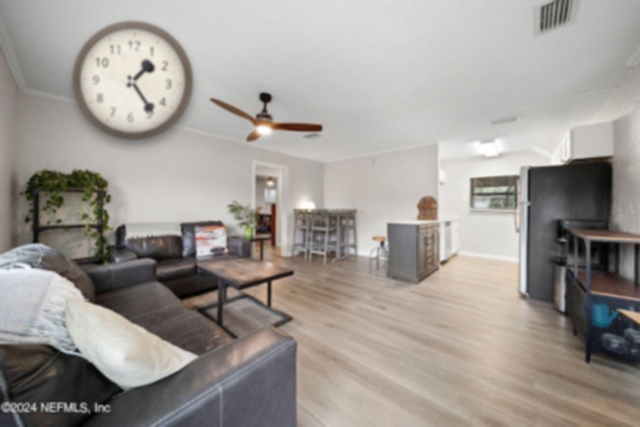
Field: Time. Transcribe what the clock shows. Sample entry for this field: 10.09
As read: 1.24
